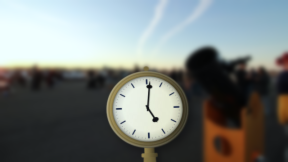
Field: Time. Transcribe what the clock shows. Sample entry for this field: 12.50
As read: 5.01
